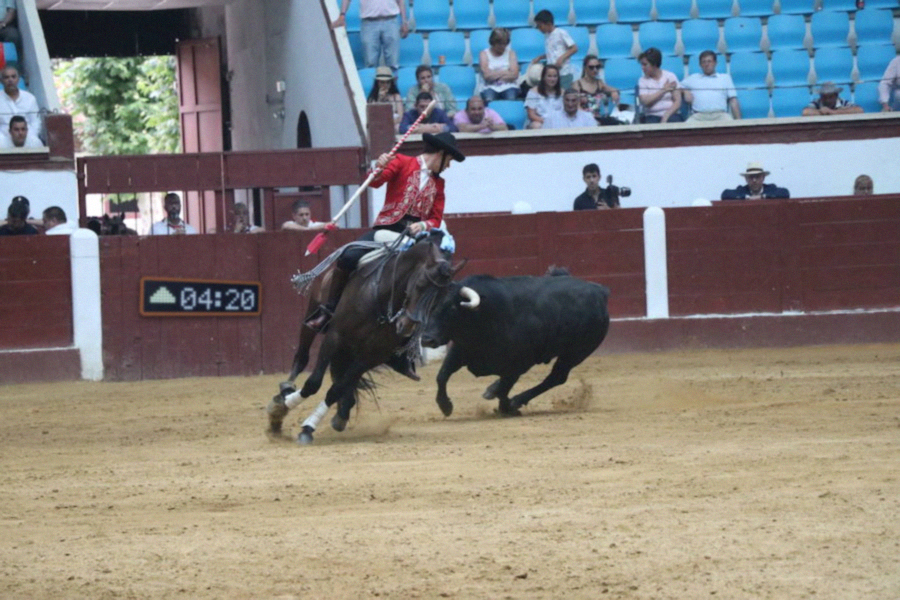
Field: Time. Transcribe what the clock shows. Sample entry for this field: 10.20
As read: 4.20
